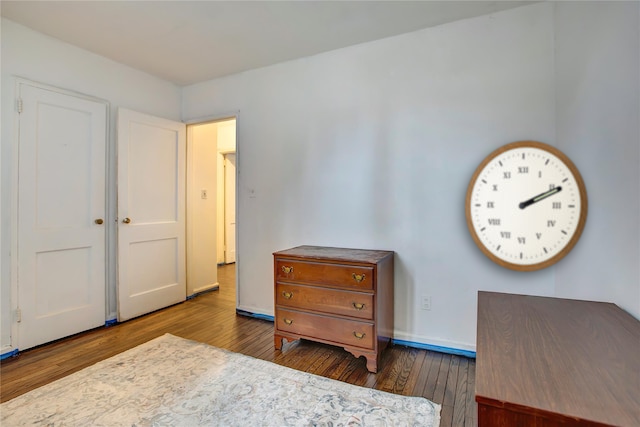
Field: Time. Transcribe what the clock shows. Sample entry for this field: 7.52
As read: 2.11
